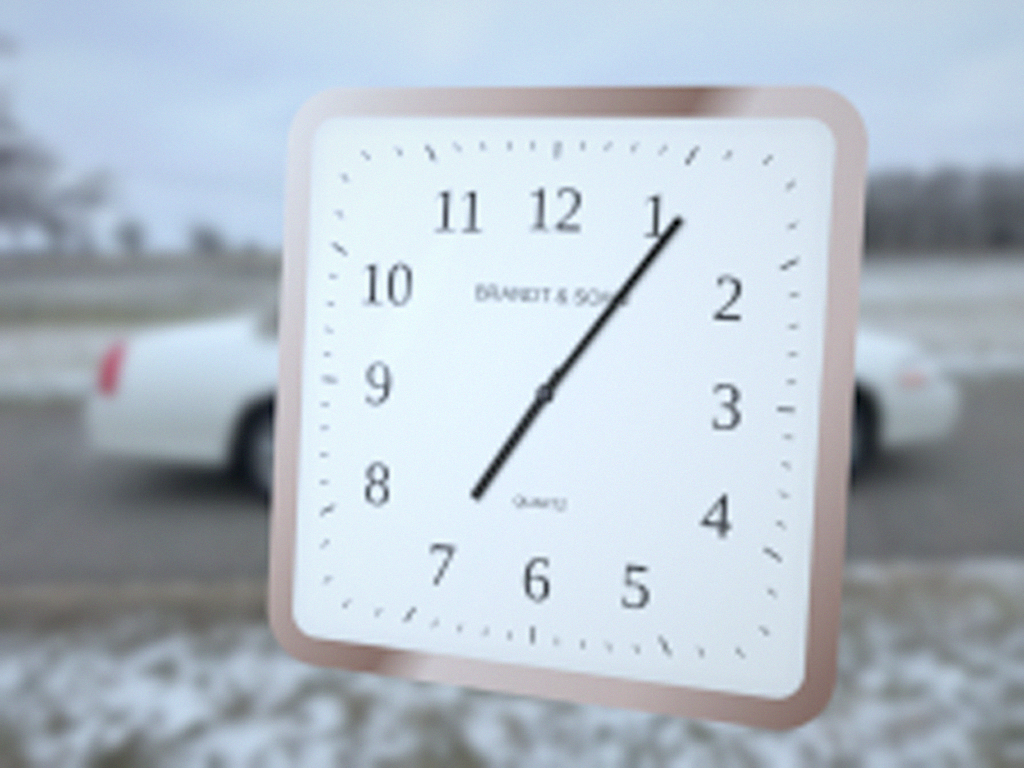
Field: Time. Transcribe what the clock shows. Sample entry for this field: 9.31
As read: 7.06
